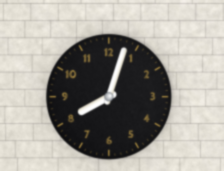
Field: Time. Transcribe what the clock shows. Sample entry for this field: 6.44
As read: 8.03
